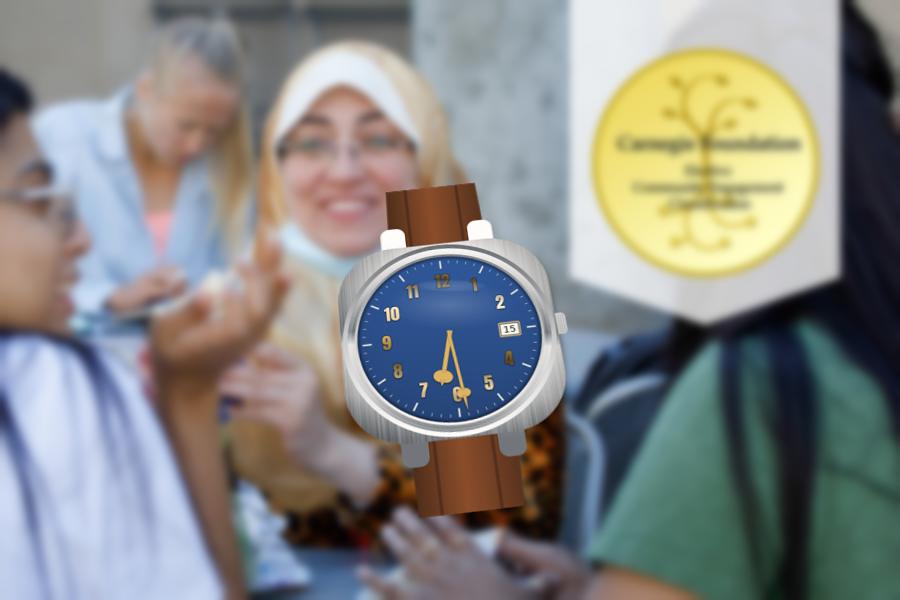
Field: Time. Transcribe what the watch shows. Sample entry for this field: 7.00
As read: 6.29
